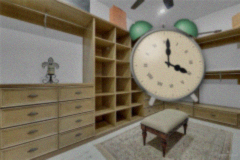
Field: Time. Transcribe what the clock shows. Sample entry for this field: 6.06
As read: 4.01
